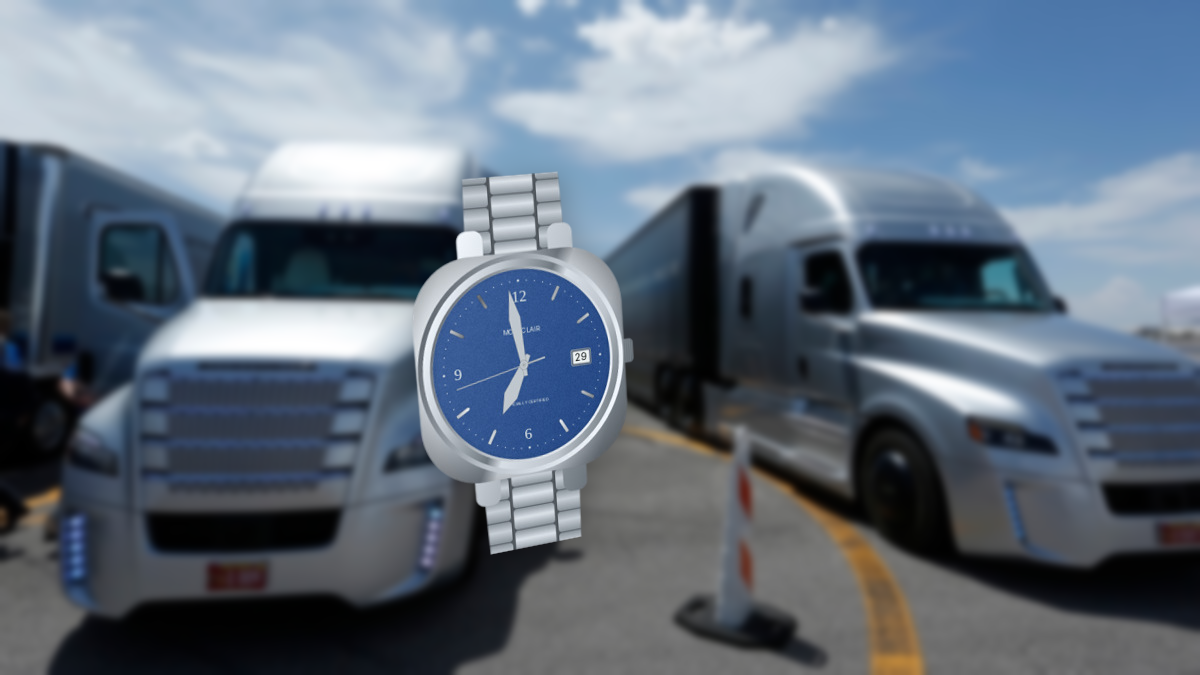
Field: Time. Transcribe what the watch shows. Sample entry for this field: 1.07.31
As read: 6.58.43
